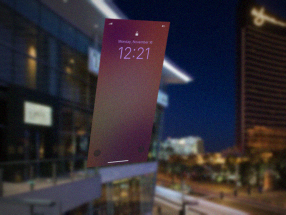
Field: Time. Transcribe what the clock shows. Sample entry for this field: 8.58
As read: 12.21
